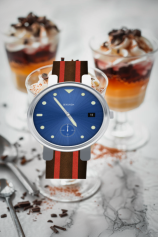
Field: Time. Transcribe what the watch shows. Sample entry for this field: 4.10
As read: 4.54
